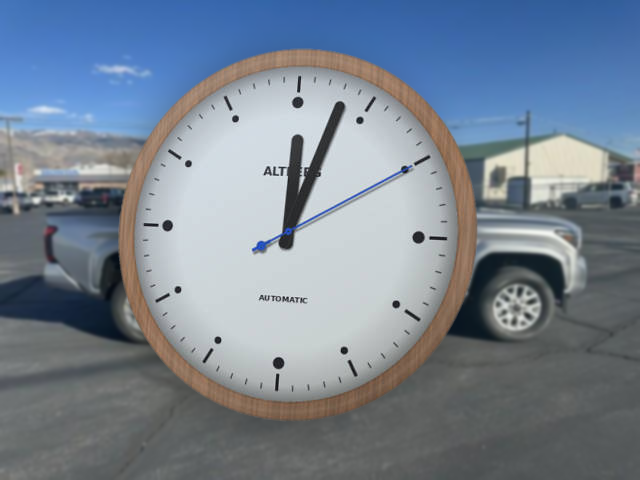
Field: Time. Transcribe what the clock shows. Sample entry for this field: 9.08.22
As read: 12.03.10
